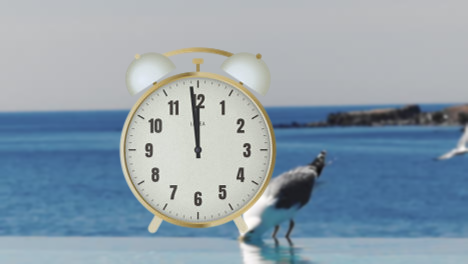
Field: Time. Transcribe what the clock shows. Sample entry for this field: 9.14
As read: 11.59
